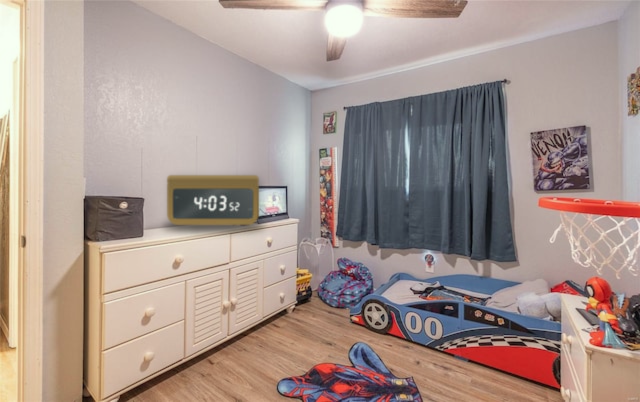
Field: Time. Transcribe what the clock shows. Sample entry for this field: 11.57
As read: 4.03
